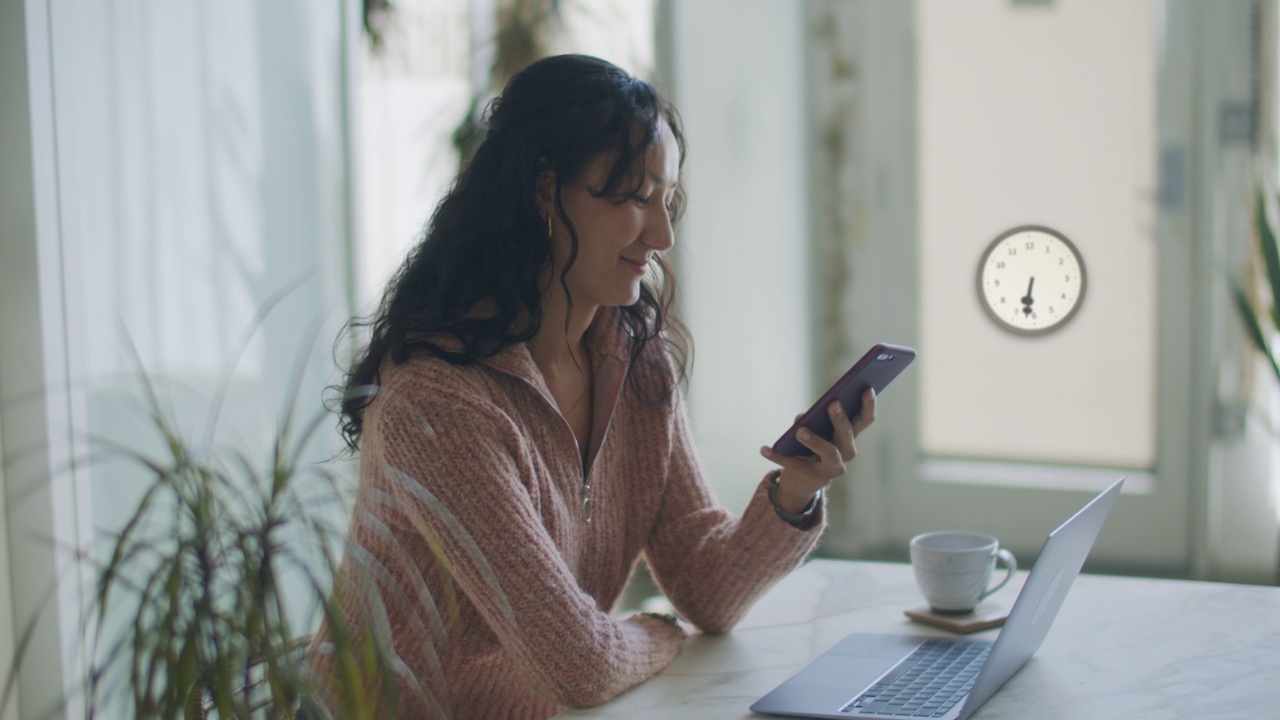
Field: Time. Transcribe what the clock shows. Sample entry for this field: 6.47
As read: 6.32
